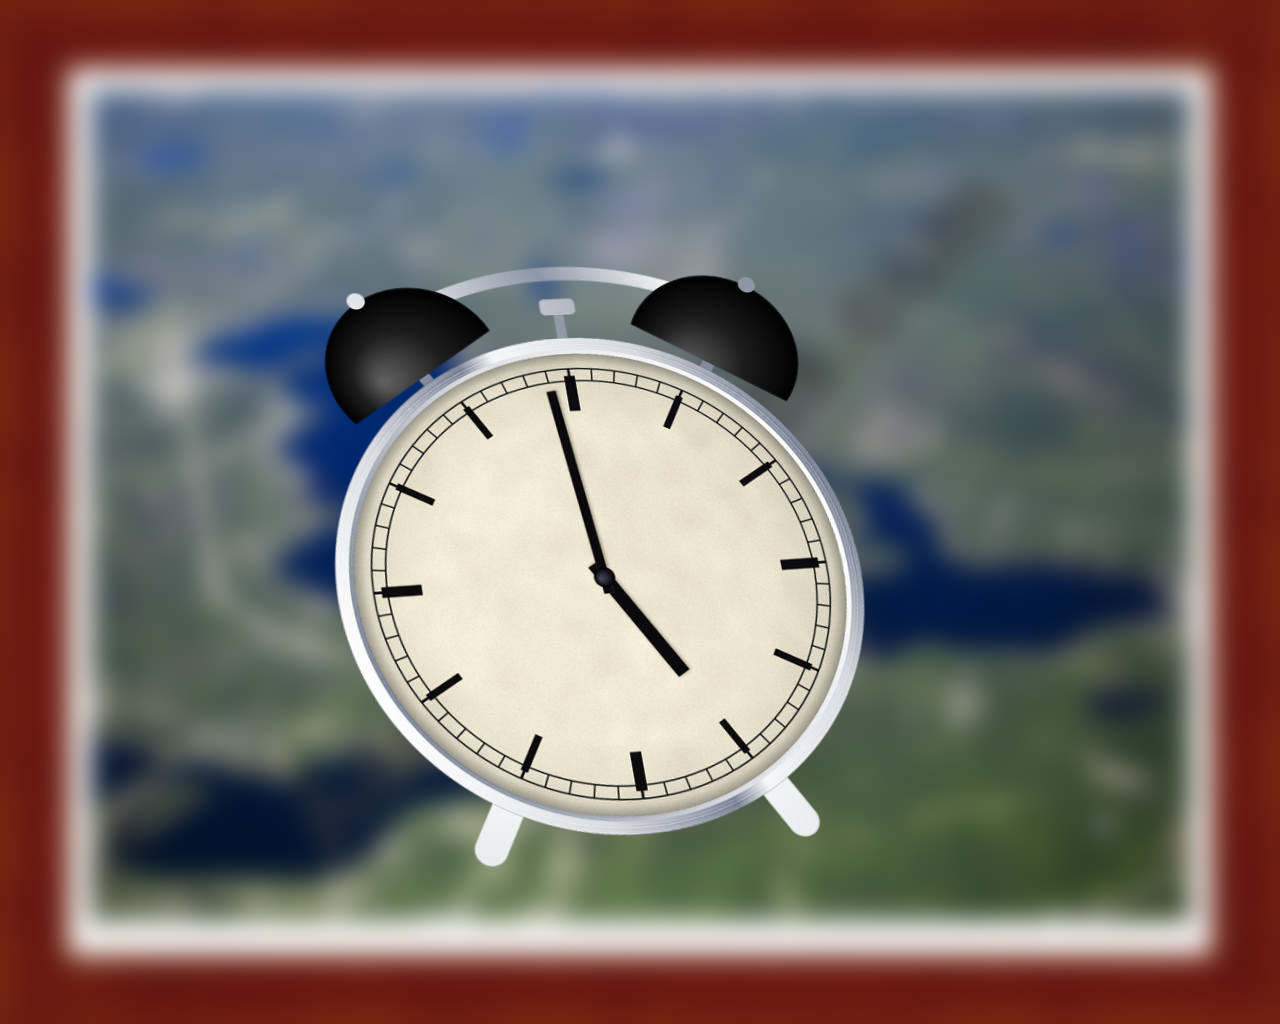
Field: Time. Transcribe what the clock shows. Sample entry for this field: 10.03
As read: 4.59
